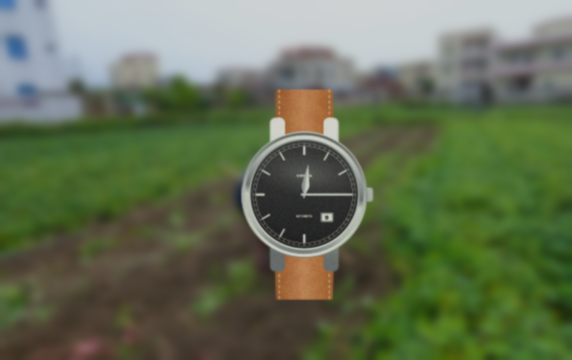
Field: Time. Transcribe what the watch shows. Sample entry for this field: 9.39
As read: 12.15
